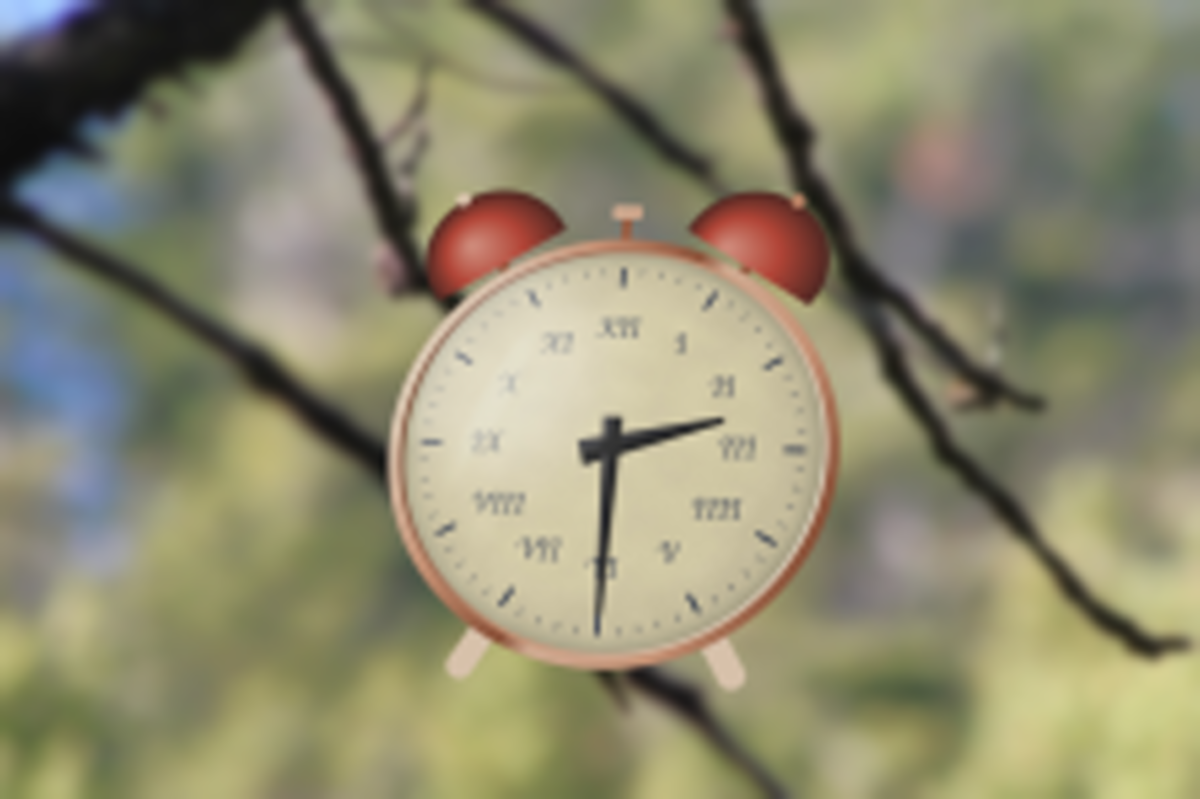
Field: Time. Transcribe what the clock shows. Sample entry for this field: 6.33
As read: 2.30
